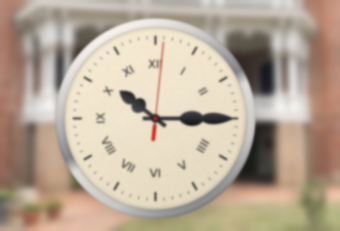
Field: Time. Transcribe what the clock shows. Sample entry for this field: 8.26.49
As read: 10.15.01
